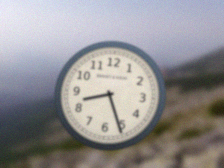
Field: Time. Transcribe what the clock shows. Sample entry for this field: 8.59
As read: 8.26
